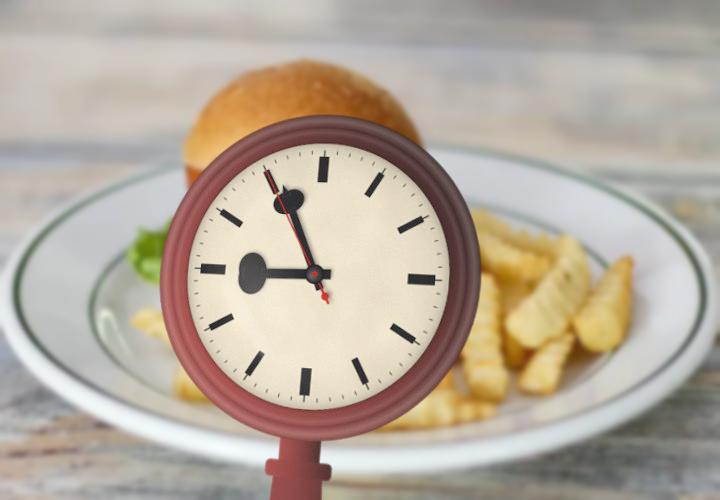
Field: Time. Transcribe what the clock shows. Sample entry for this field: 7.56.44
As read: 8.55.55
